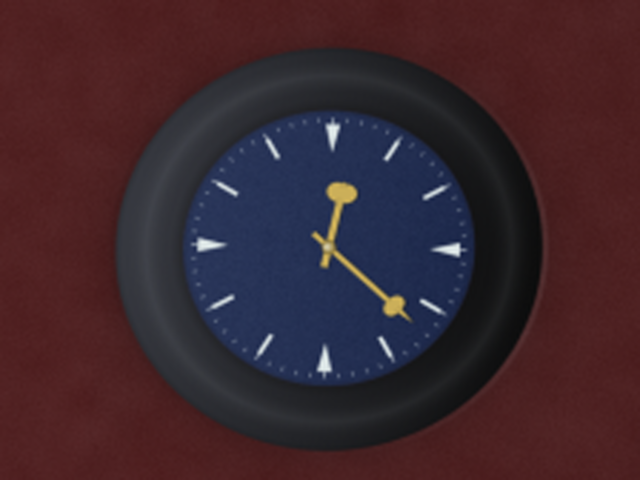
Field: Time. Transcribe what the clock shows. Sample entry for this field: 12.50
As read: 12.22
